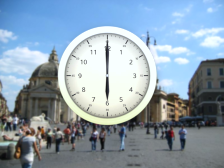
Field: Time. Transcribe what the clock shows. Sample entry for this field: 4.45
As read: 6.00
